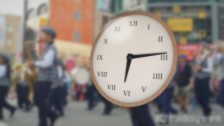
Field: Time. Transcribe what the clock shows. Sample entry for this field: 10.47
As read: 6.14
